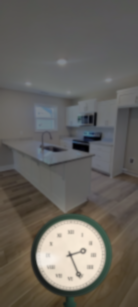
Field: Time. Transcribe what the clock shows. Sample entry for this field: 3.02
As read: 2.26
